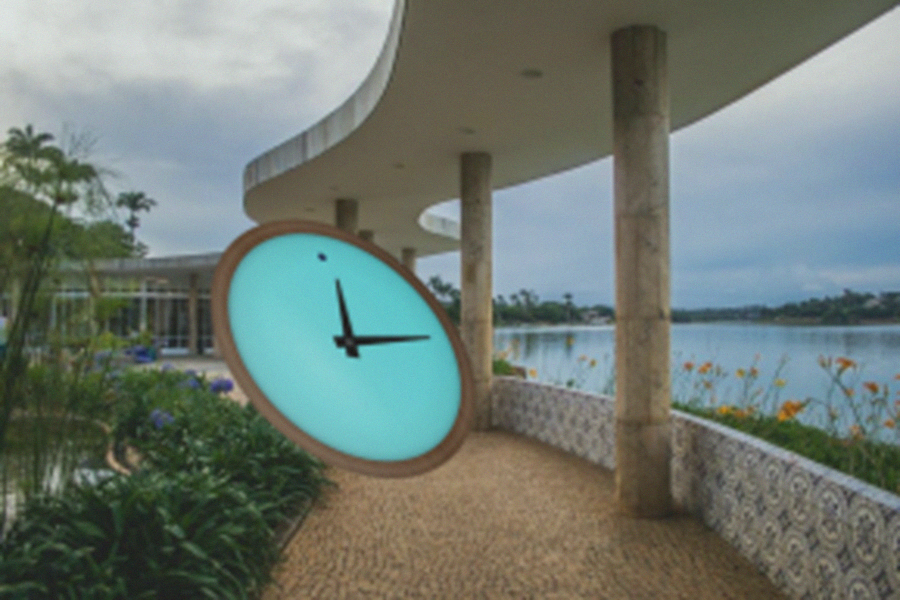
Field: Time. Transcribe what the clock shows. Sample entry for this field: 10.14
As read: 12.14
